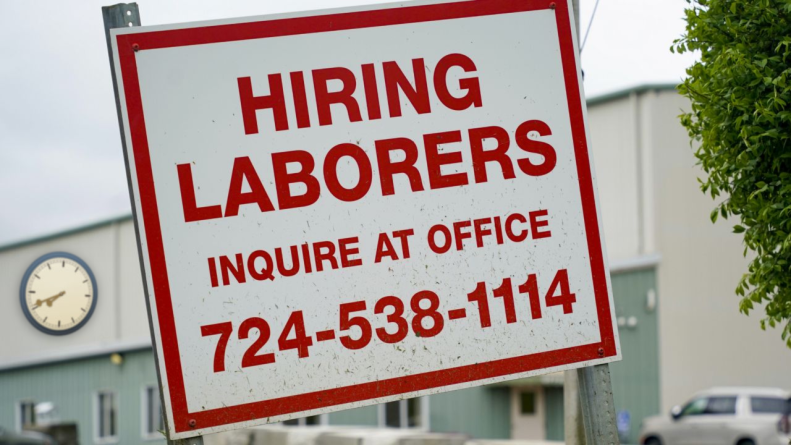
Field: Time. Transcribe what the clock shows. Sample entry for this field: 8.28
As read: 7.41
